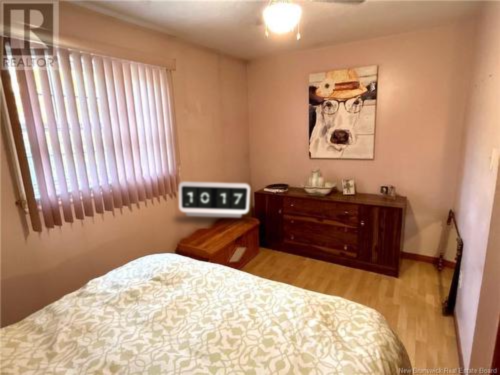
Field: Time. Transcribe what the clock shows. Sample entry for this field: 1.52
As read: 10.17
